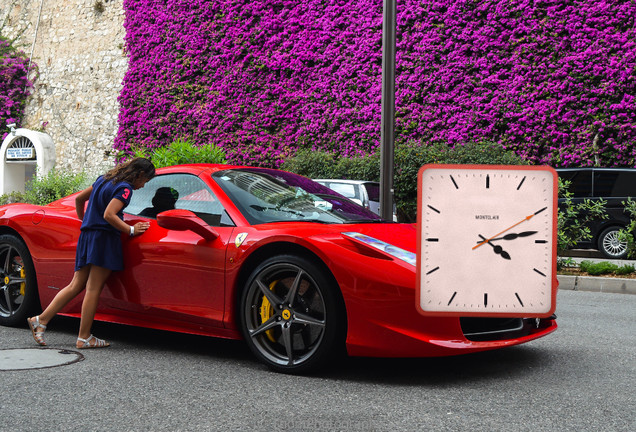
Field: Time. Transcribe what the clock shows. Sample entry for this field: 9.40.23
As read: 4.13.10
